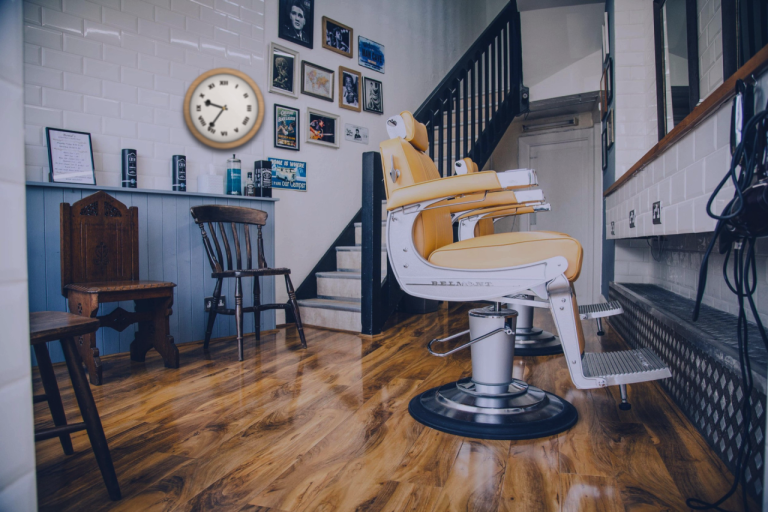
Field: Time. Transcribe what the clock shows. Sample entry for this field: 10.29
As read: 9.36
